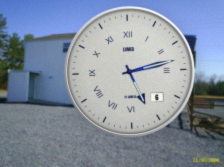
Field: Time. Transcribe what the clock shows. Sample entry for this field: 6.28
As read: 5.13
